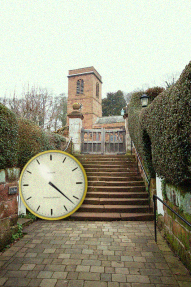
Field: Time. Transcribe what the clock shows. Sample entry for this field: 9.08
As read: 4.22
